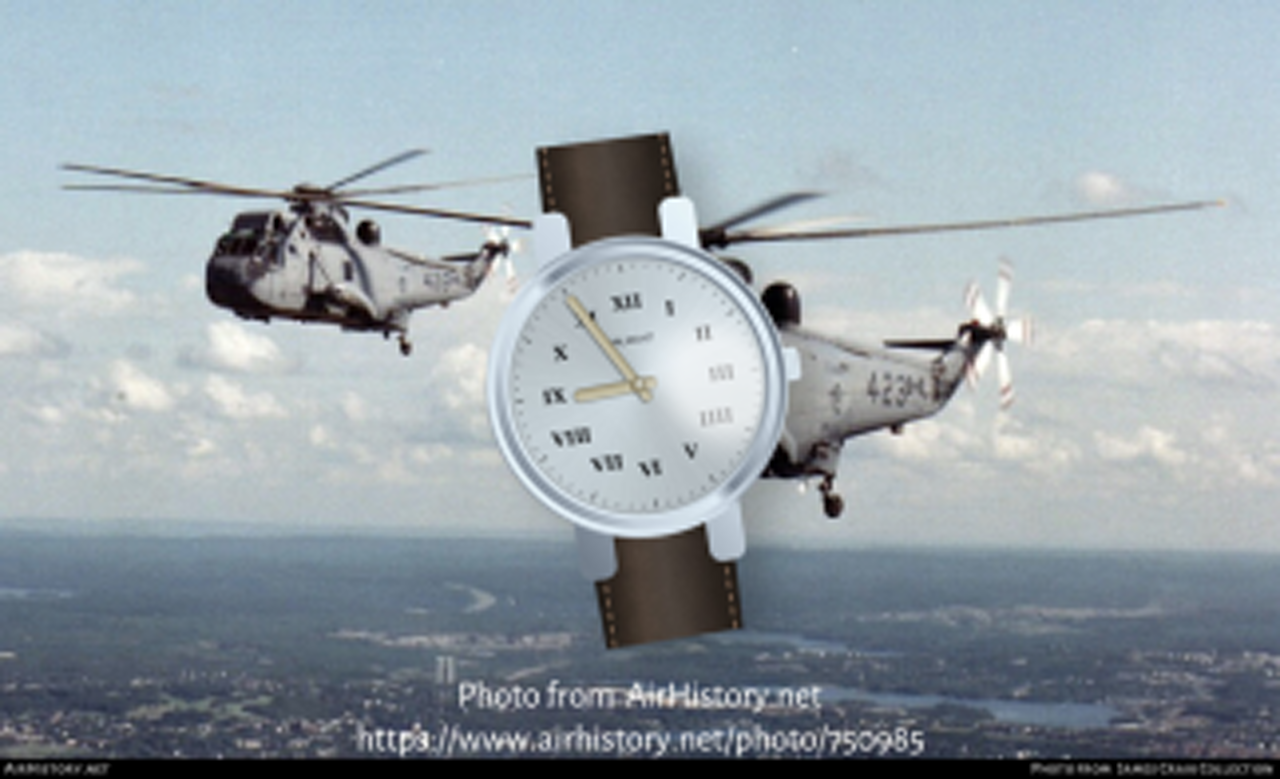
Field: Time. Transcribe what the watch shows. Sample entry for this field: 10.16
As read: 8.55
